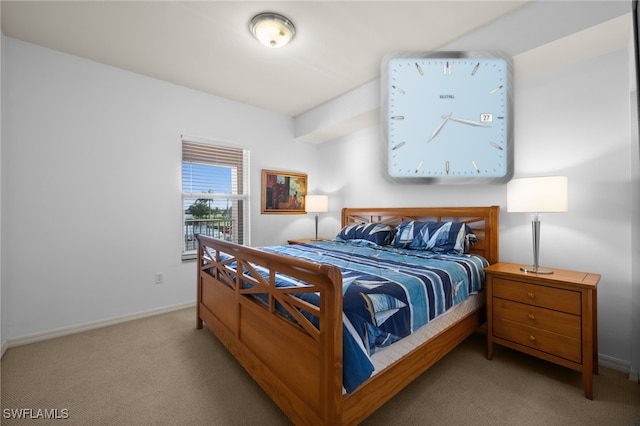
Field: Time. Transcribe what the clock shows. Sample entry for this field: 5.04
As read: 7.17
